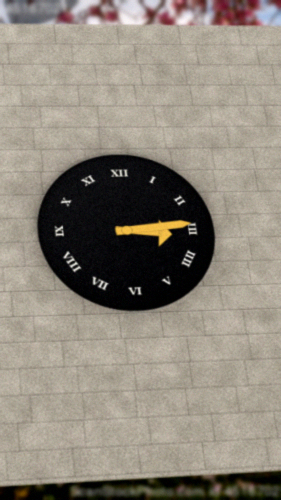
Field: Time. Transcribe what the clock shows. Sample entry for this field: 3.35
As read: 3.14
